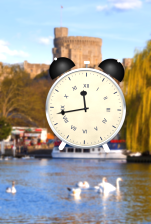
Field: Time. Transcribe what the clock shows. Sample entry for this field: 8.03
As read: 11.43
